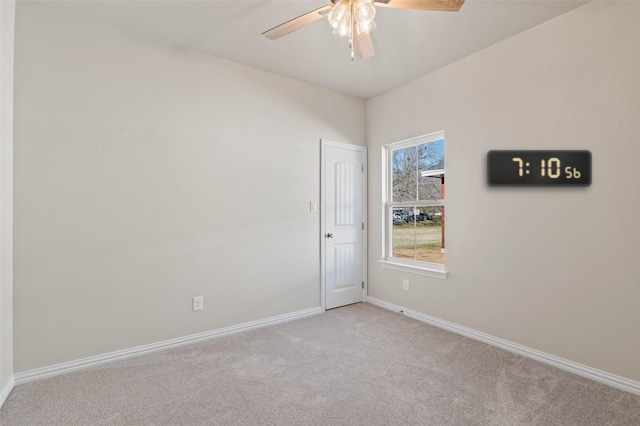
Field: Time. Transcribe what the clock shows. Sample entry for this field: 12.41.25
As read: 7.10.56
